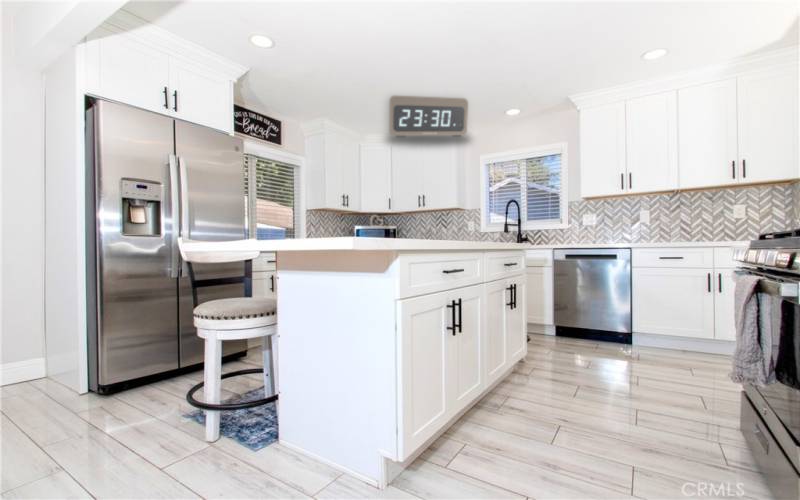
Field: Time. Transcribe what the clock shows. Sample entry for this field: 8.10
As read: 23.30
